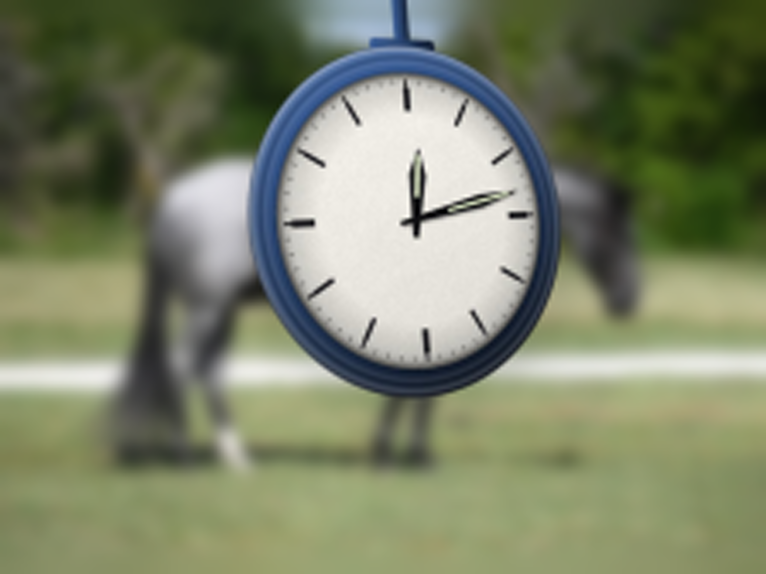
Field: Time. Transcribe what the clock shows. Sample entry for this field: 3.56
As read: 12.13
